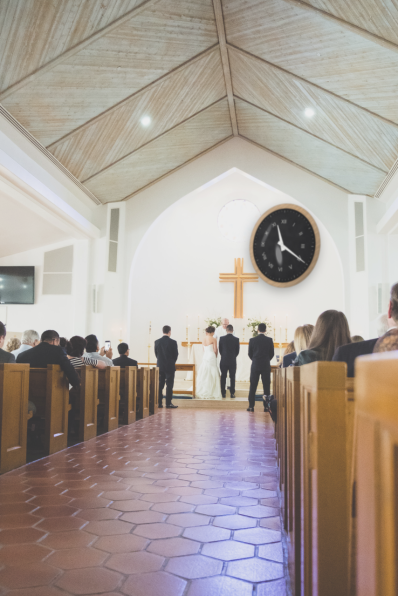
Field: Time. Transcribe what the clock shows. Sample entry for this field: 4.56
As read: 11.20
